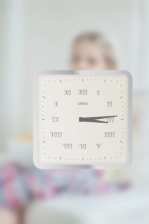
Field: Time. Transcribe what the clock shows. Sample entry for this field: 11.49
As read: 3.14
